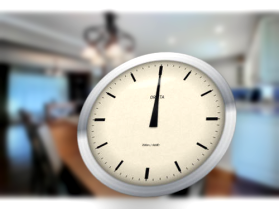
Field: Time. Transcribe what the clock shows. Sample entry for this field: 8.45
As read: 12.00
